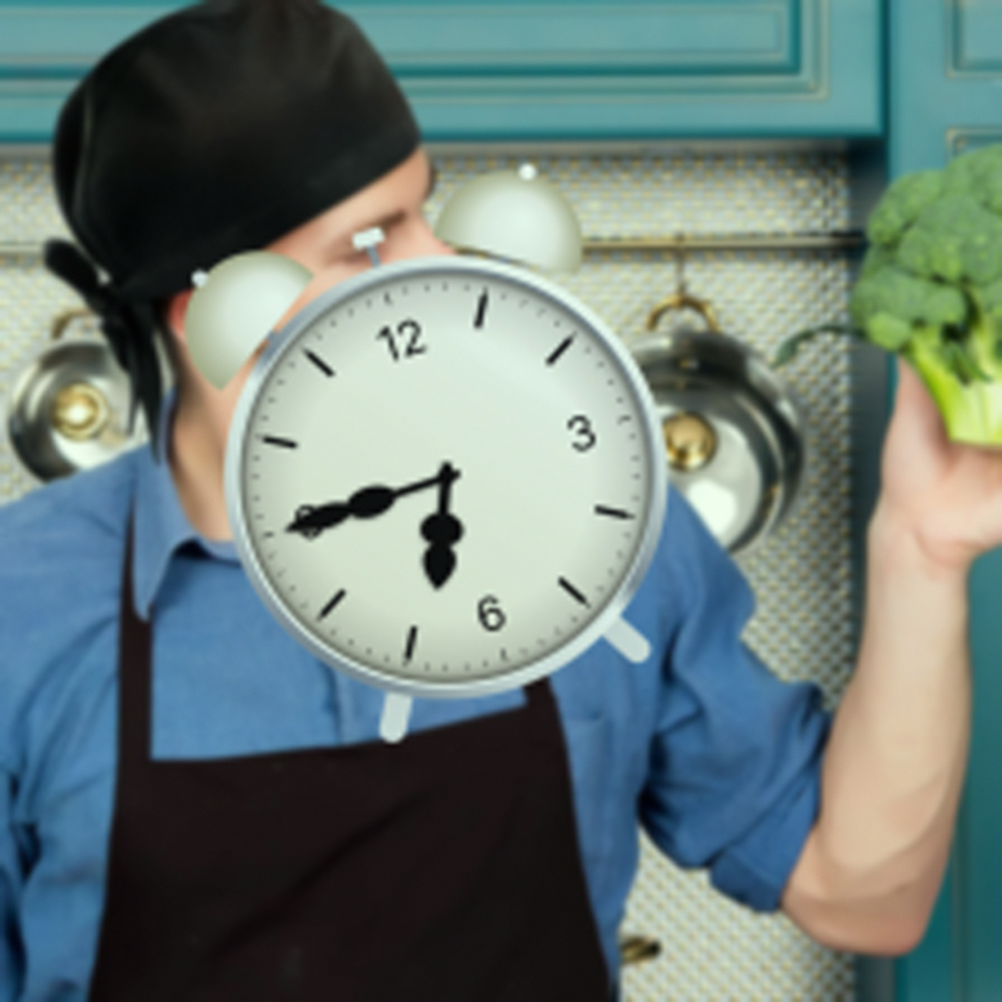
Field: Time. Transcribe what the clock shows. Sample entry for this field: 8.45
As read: 6.45
